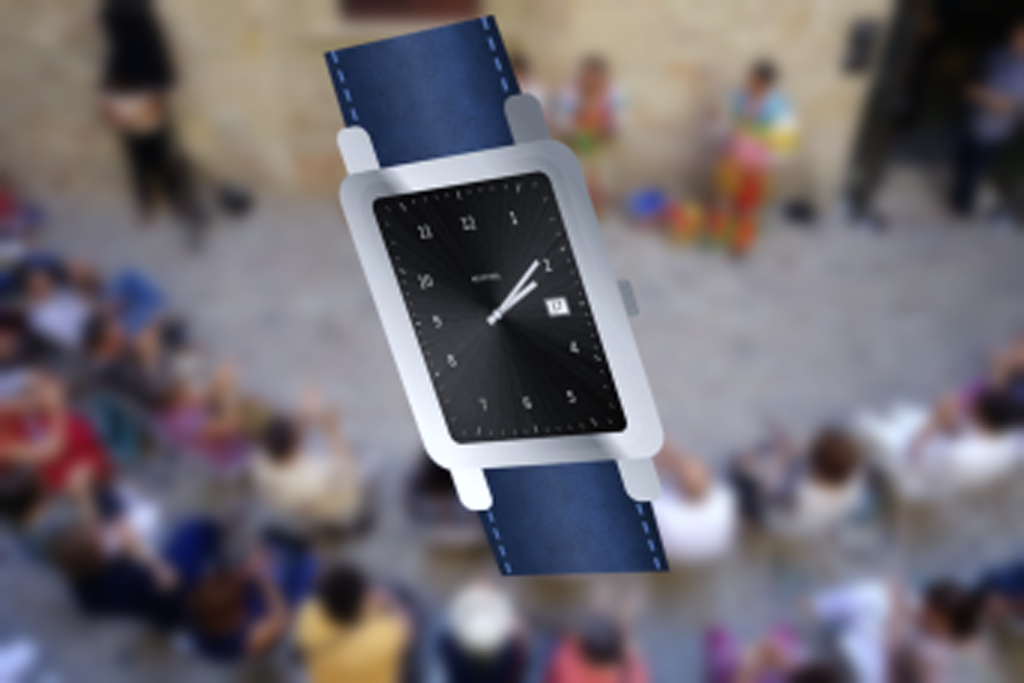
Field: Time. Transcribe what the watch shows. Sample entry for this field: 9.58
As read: 2.09
